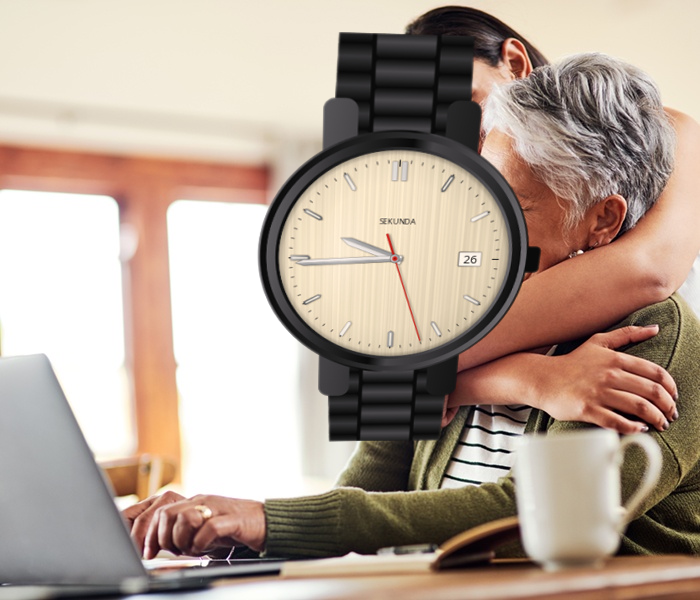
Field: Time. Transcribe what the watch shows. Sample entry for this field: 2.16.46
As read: 9.44.27
